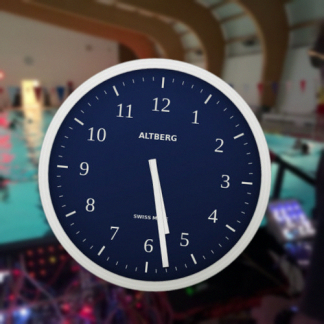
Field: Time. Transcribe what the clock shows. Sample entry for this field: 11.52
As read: 5.28
